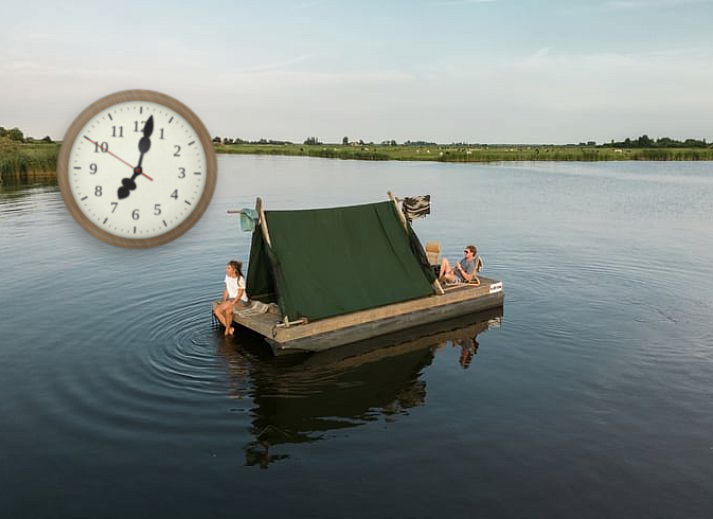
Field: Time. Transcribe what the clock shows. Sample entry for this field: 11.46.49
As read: 7.01.50
